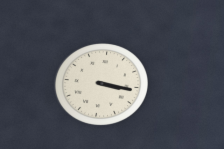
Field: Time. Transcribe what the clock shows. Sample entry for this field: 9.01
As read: 3.16
